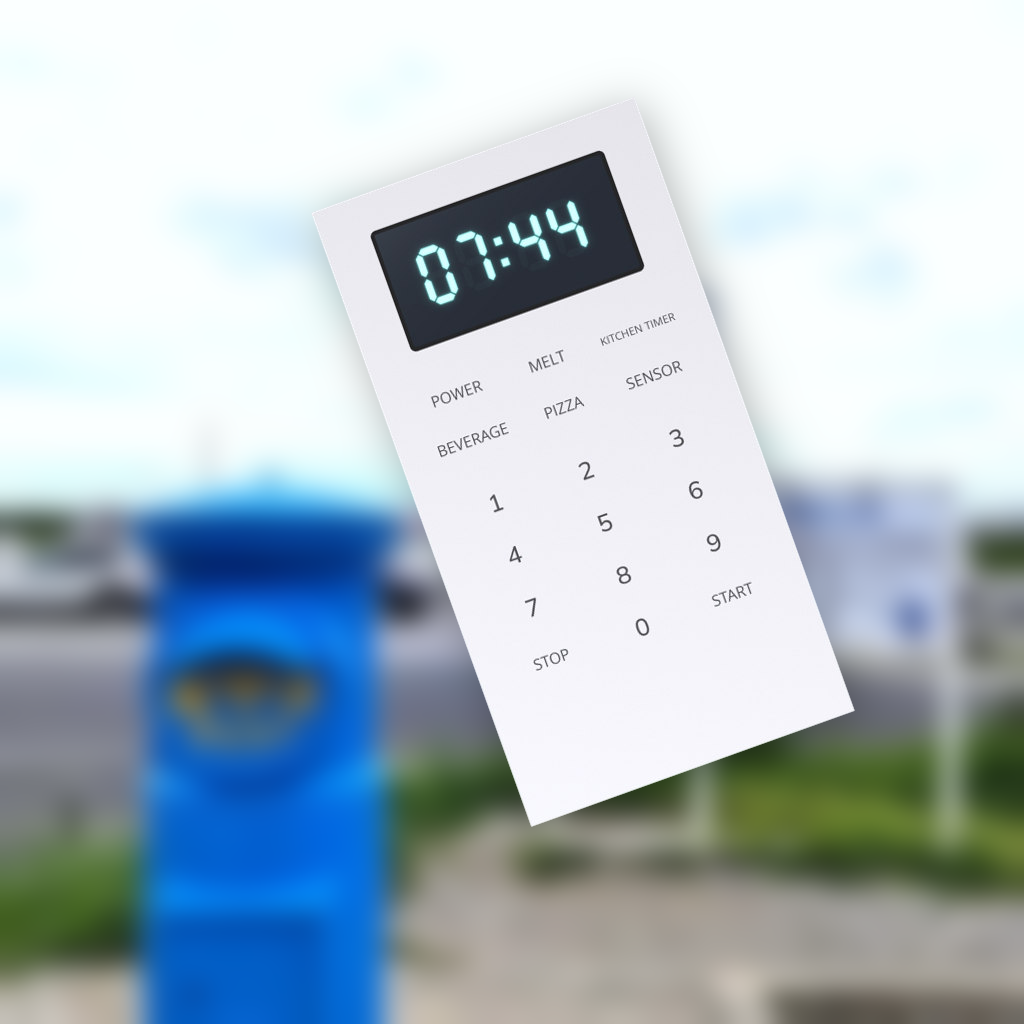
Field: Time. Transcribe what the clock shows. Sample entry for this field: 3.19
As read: 7.44
